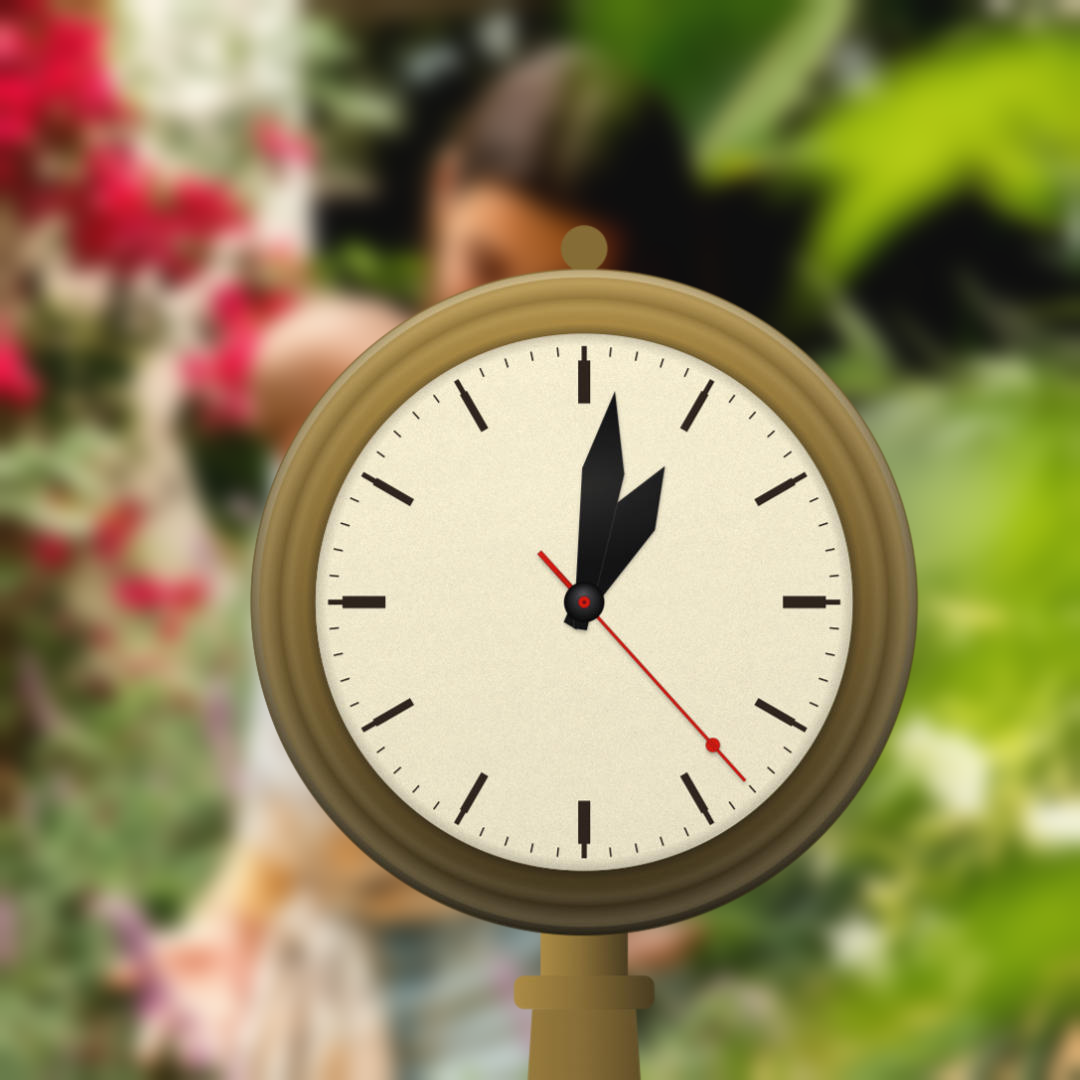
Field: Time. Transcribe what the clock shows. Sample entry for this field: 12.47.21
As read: 1.01.23
